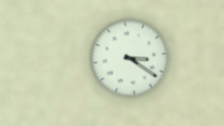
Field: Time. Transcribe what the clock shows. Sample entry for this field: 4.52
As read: 3.22
